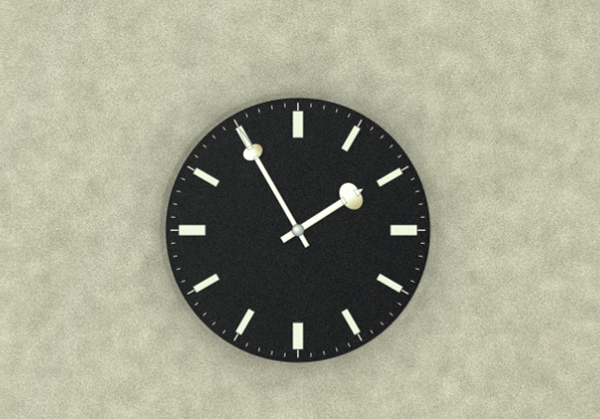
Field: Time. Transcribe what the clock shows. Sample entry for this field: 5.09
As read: 1.55
